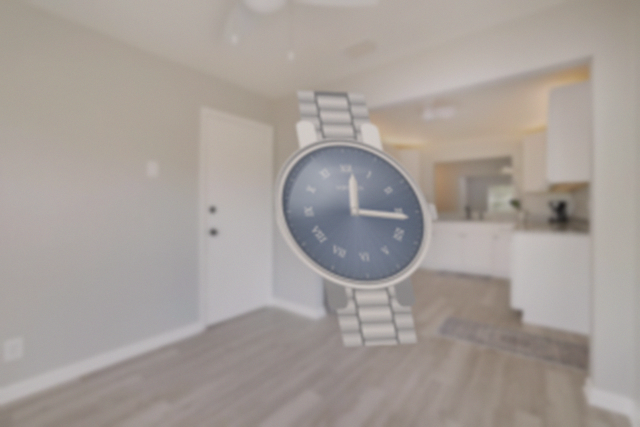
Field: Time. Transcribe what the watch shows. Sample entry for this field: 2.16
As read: 12.16
